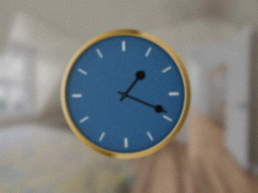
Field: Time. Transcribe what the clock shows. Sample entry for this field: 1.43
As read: 1.19
